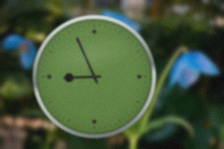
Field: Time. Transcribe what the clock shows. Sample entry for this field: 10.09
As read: 8.56
